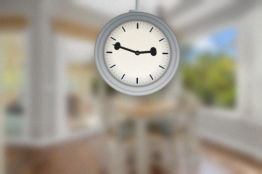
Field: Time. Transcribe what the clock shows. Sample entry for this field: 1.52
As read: 2.48
